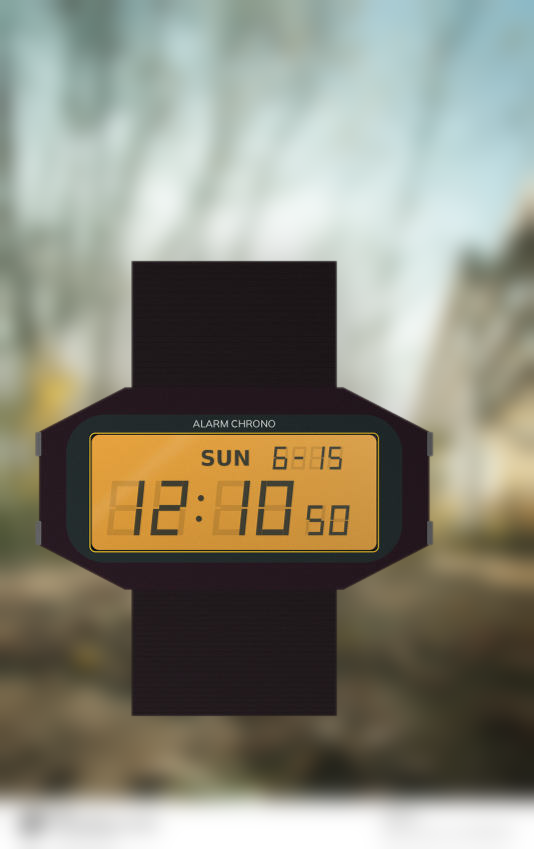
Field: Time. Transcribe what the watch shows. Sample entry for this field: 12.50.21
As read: 12.10.50
